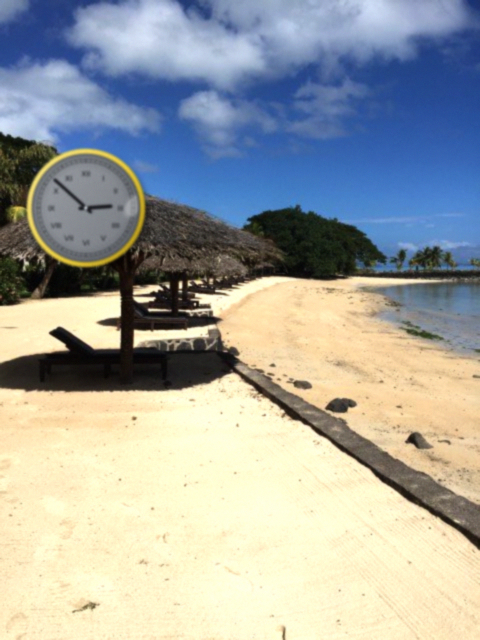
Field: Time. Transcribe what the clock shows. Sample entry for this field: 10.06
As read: 2.52
